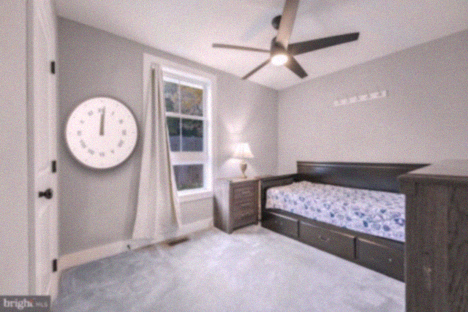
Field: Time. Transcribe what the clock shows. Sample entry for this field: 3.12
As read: 12.01
